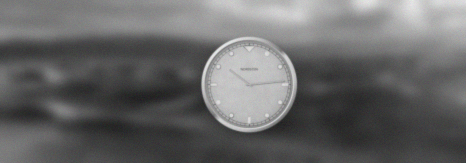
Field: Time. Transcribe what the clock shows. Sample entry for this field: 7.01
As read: 10.14
